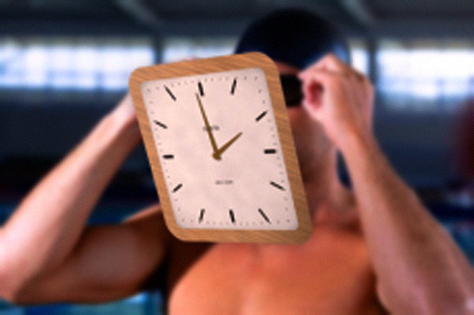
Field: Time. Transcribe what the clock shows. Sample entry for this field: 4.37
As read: 1.59
